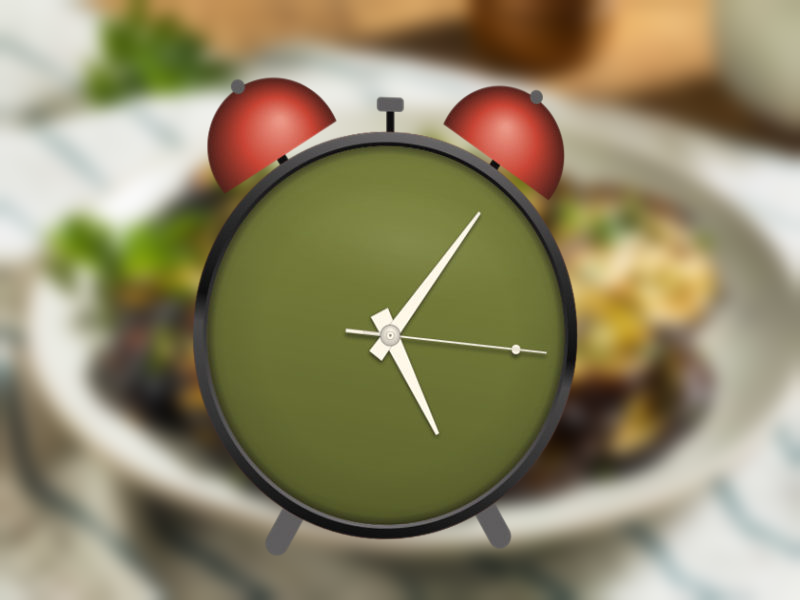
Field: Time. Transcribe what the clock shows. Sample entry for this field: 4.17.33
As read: 5.06.16
